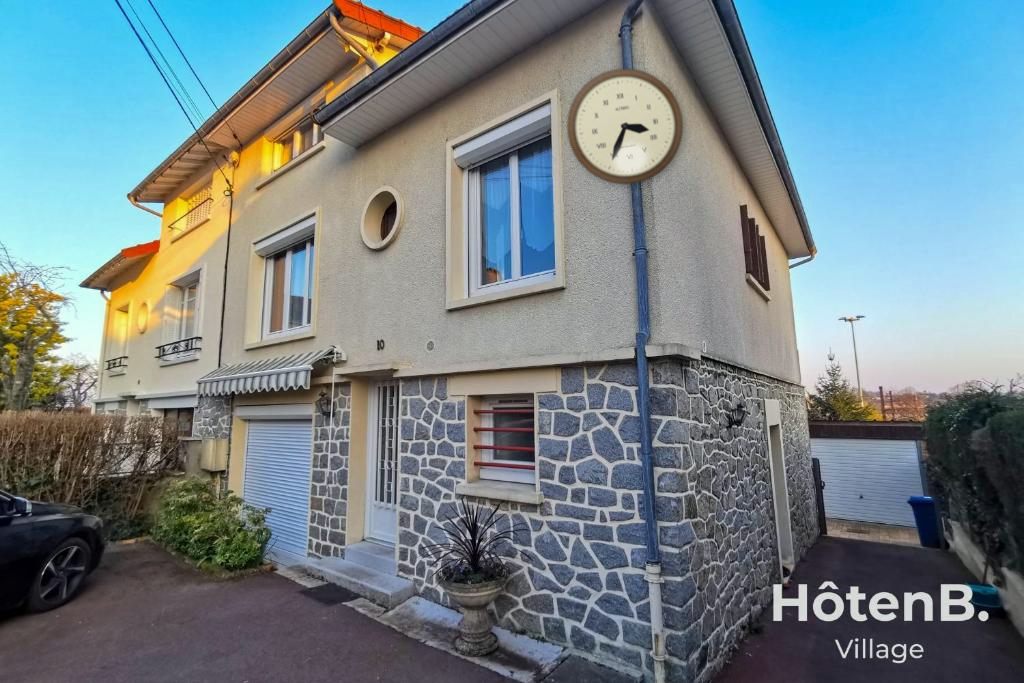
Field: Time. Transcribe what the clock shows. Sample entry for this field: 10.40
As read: 3.35
